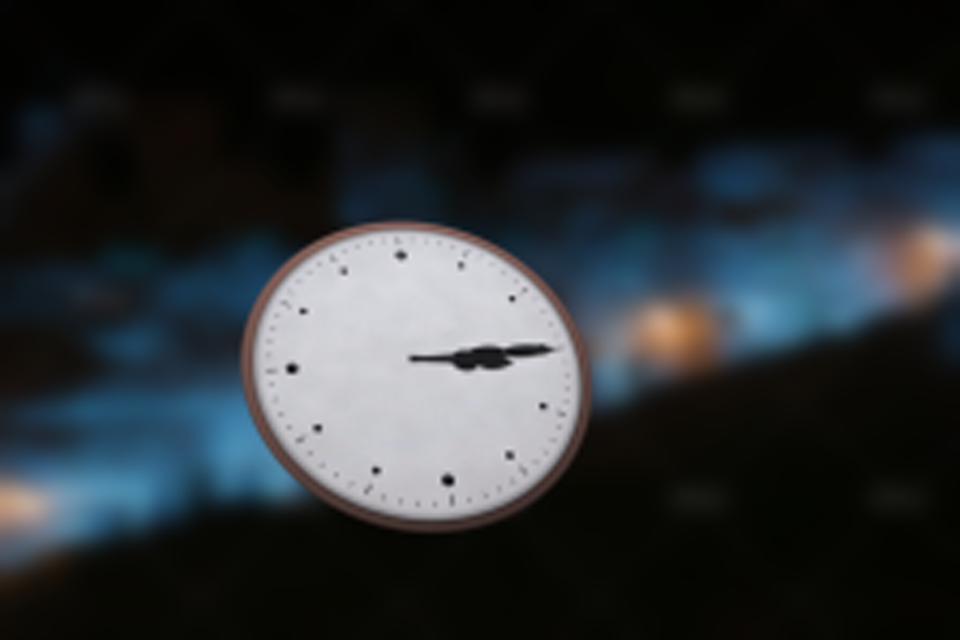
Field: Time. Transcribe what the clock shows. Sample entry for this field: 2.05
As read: 3.15
